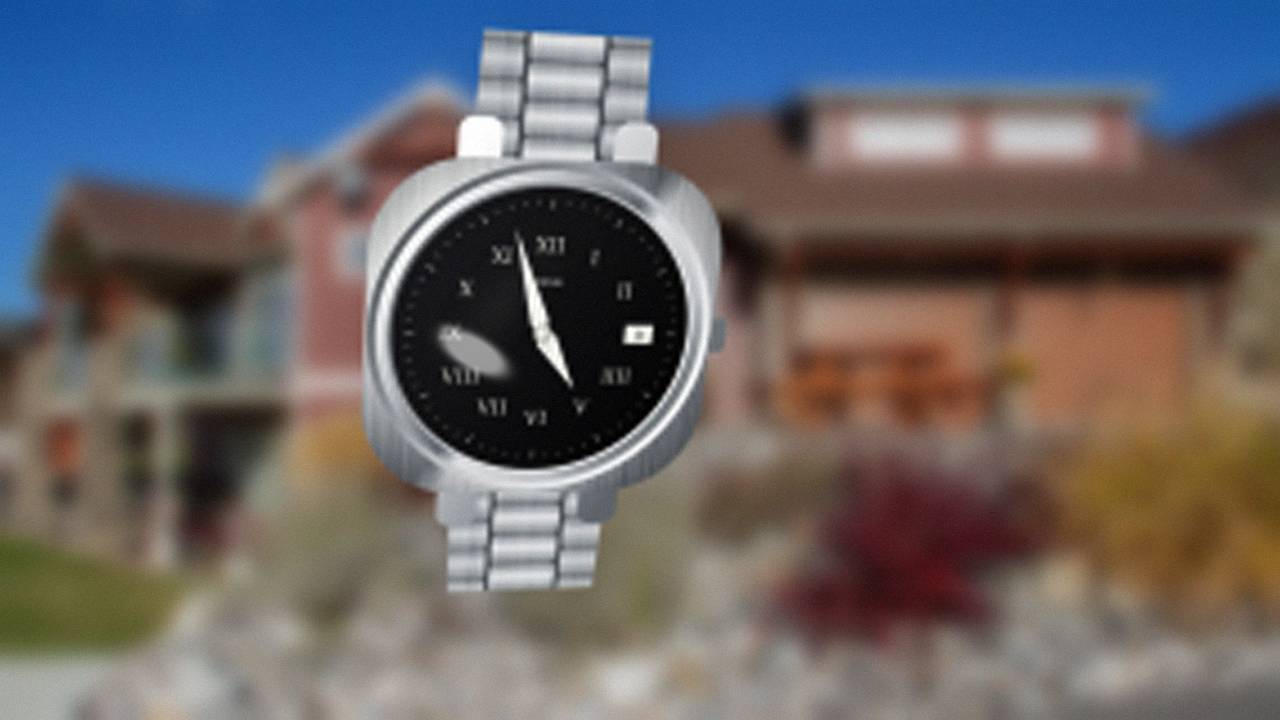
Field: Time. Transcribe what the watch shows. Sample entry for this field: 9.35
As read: 4.57
